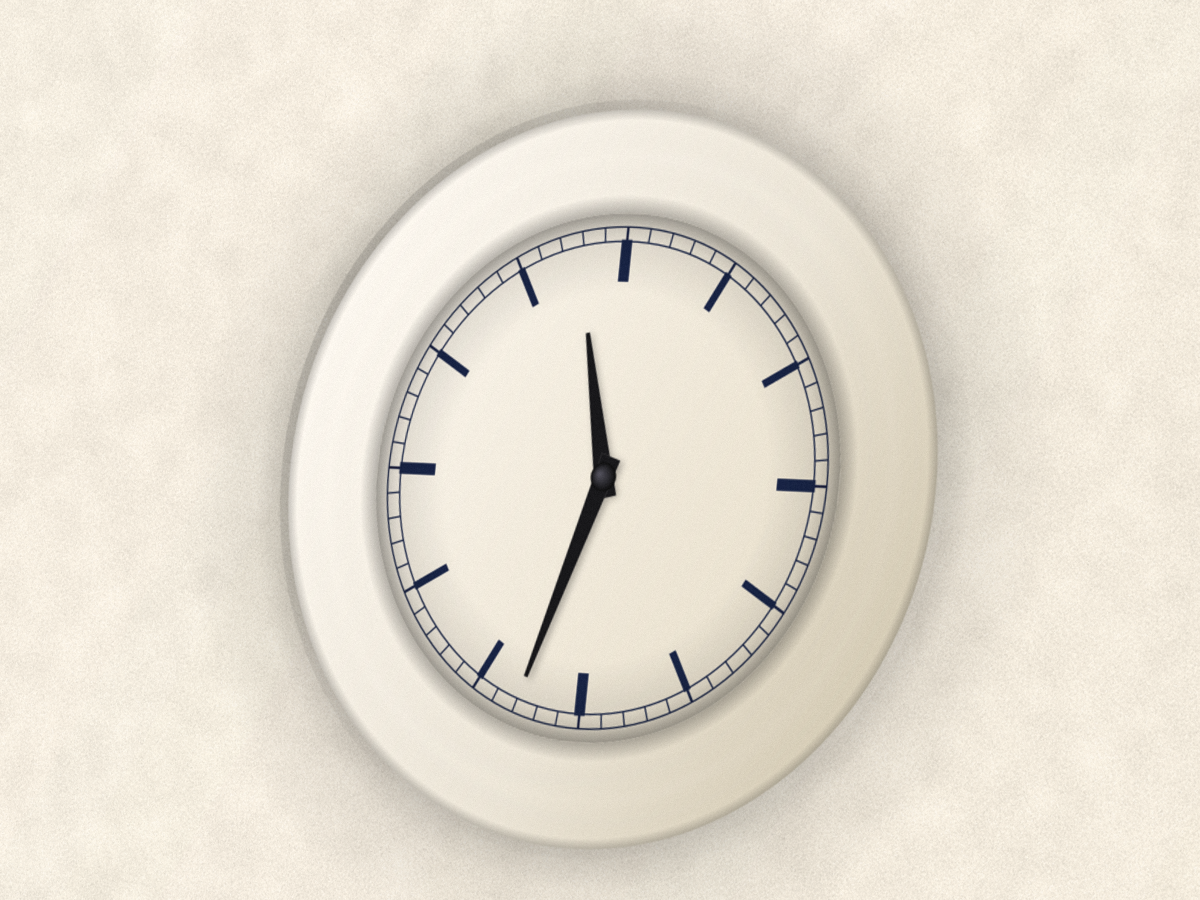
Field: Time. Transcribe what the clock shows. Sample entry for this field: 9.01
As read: 11.33
